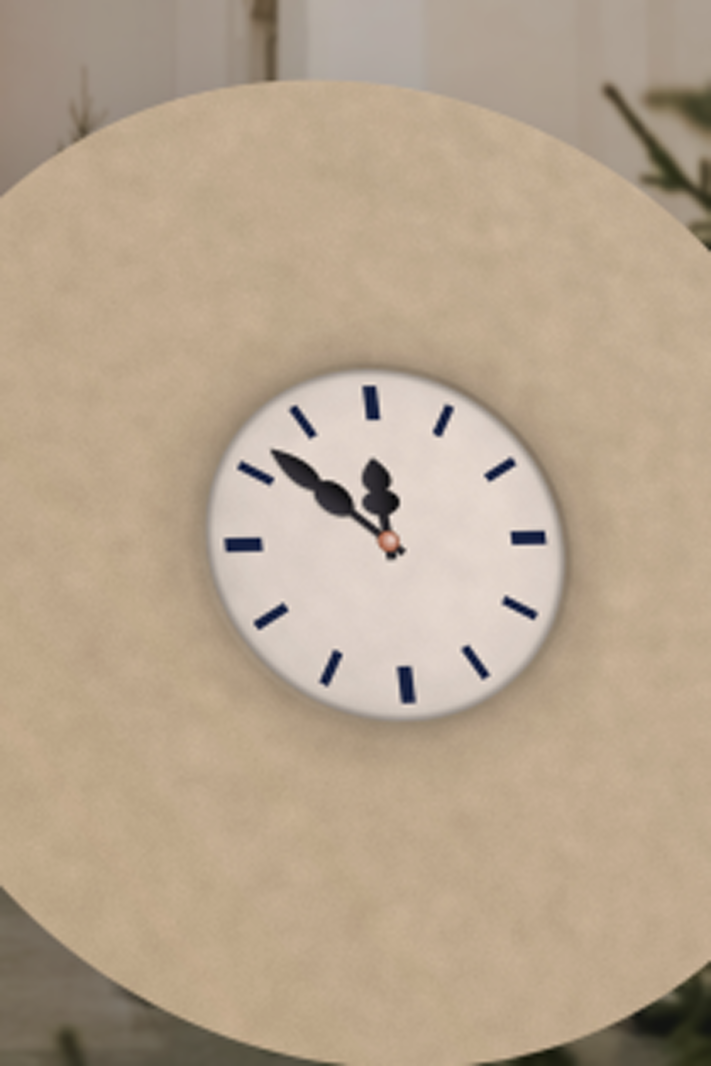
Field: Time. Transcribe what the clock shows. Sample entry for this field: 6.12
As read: 11.52
